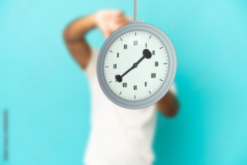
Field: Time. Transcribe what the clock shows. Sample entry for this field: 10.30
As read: 1.39
